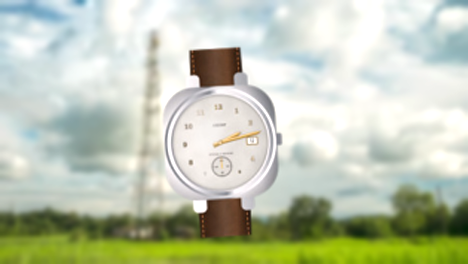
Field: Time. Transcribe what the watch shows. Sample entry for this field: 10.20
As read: 2.13
